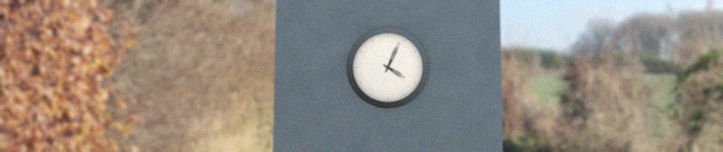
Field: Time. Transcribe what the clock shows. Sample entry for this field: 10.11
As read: 4.04
